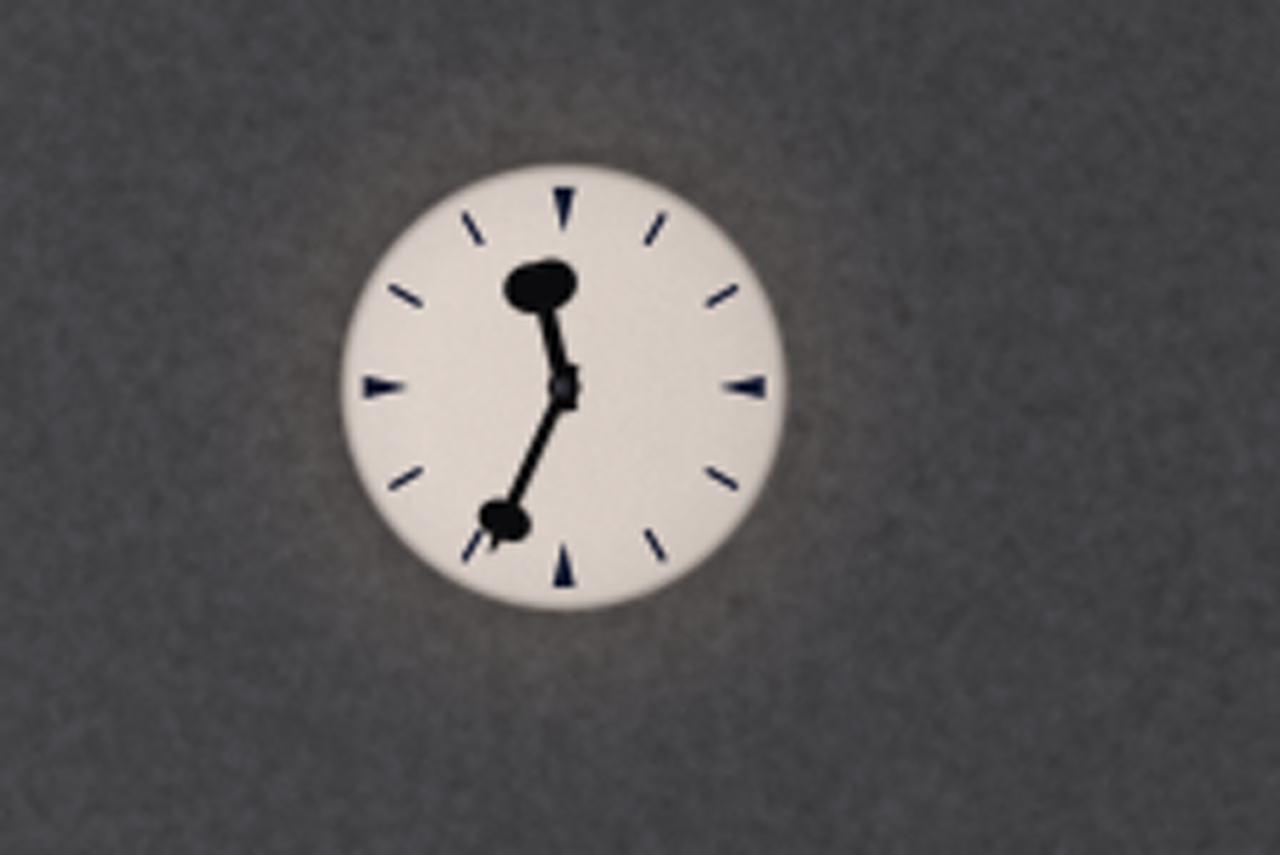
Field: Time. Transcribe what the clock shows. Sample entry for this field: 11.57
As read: 11.34
